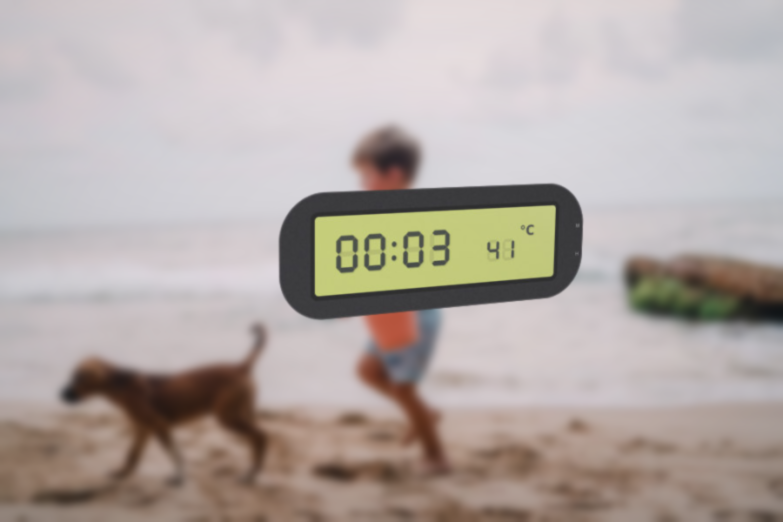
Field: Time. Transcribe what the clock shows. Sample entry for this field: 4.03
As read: 0.03
